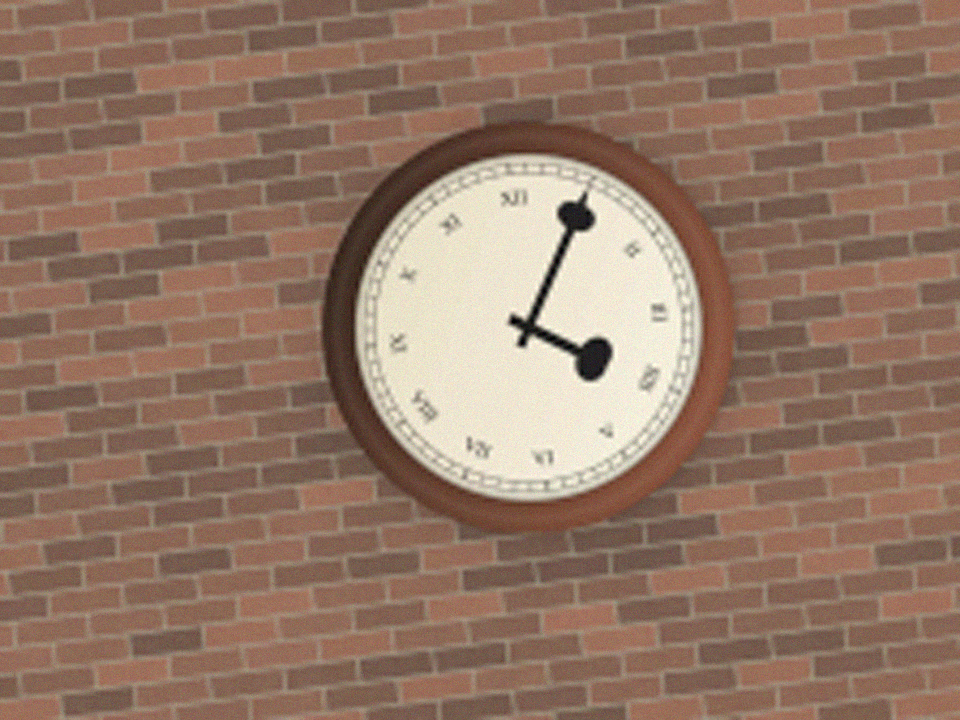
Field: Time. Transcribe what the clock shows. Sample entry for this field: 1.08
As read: 4.05
